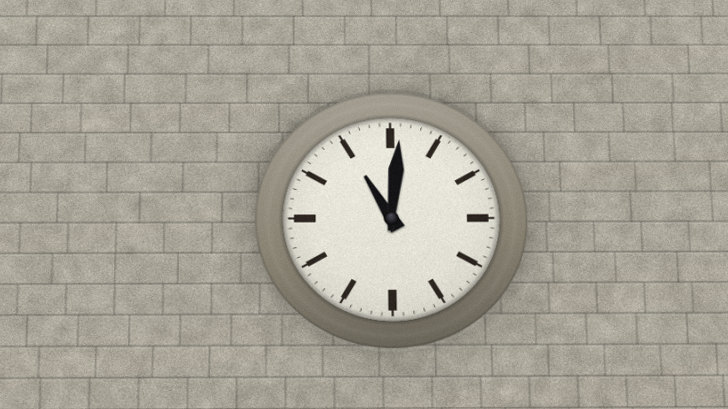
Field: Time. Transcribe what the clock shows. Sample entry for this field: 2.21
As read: 11.01
